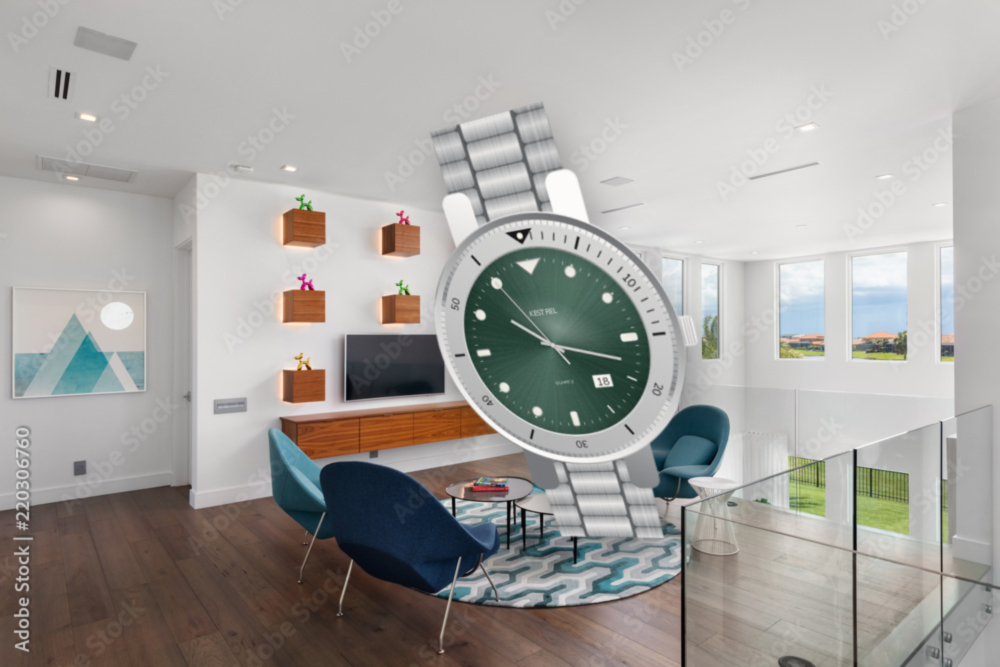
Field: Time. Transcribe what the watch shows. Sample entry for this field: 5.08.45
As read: 10.17.55
